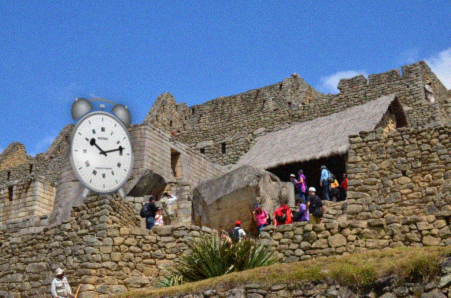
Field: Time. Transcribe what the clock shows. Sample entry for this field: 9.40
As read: 10.13
